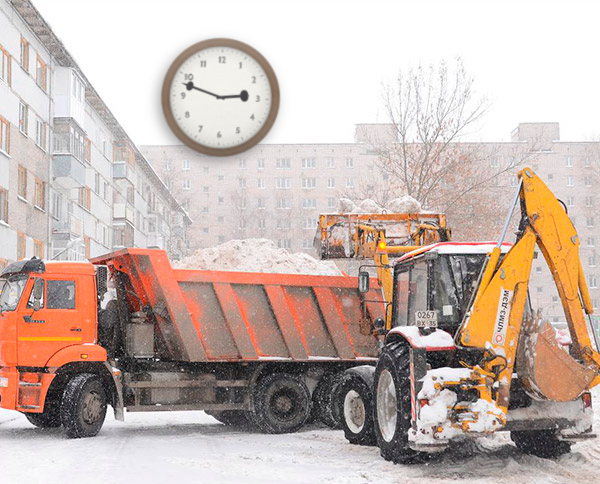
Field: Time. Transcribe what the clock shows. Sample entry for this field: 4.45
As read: 2.48
